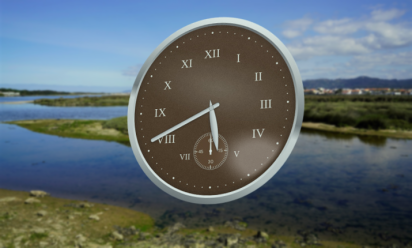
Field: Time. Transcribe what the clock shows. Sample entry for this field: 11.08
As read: 5.41
